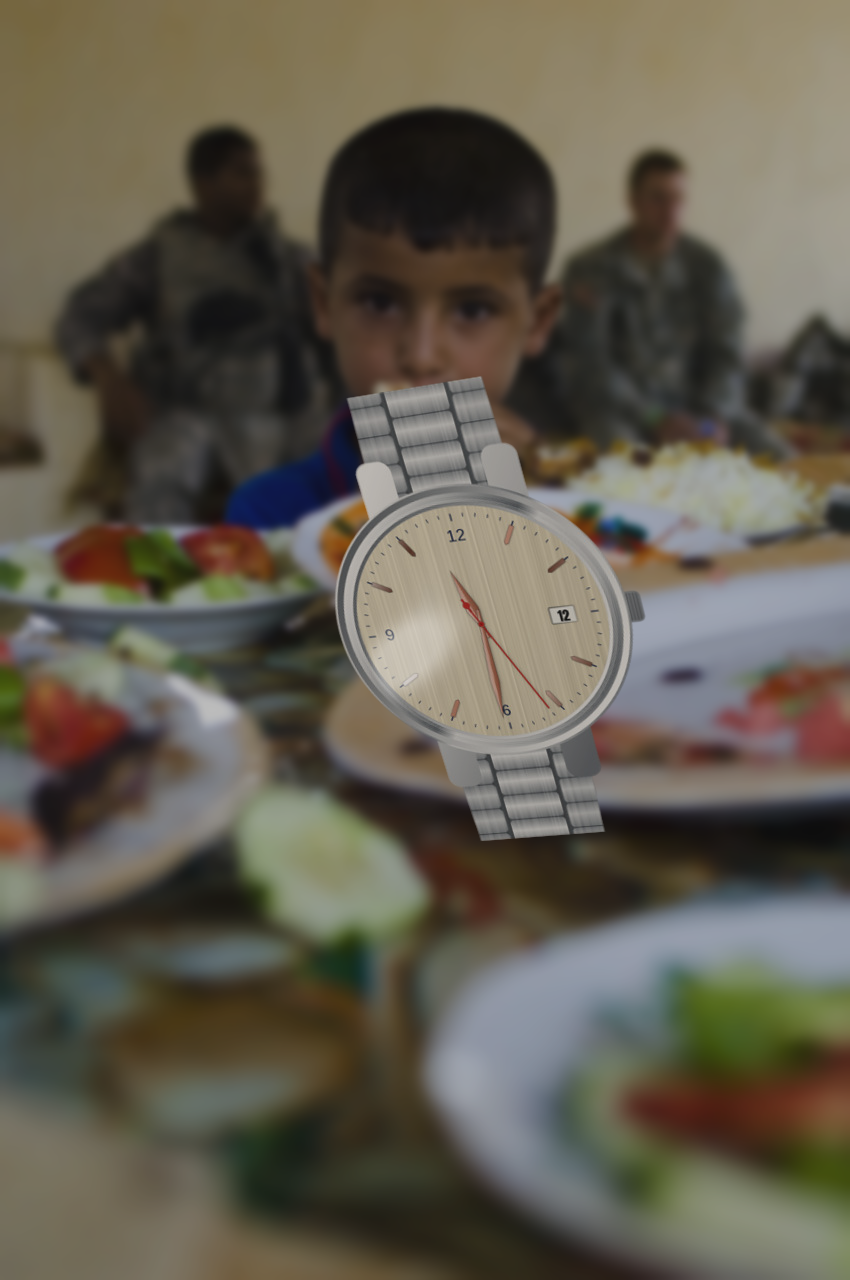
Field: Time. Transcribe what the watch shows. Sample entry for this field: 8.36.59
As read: 11.30.26
